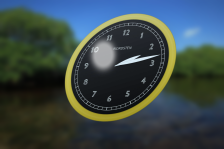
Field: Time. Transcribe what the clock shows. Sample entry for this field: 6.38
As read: 2.13
